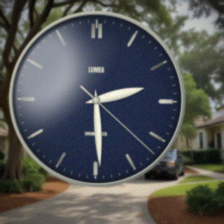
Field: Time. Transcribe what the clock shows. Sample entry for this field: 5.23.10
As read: 2.29.22
